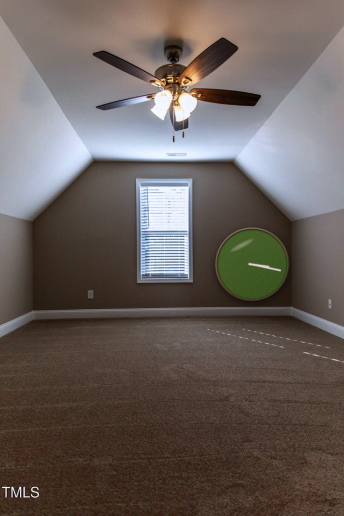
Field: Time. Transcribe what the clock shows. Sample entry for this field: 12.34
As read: 3.17
